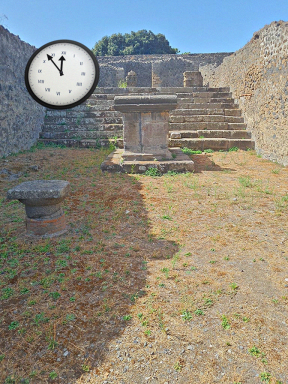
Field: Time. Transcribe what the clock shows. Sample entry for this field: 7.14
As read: 11.53
